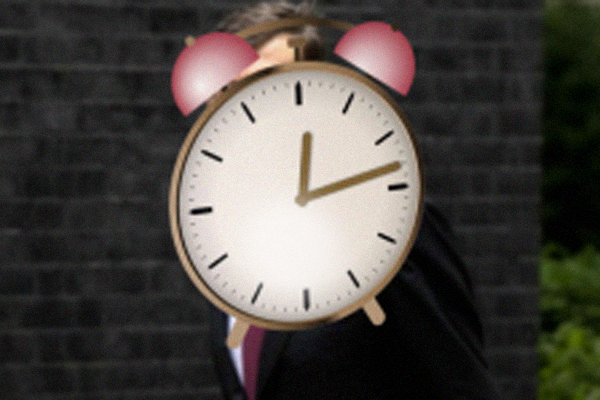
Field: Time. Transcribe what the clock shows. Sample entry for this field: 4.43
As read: 12.13
